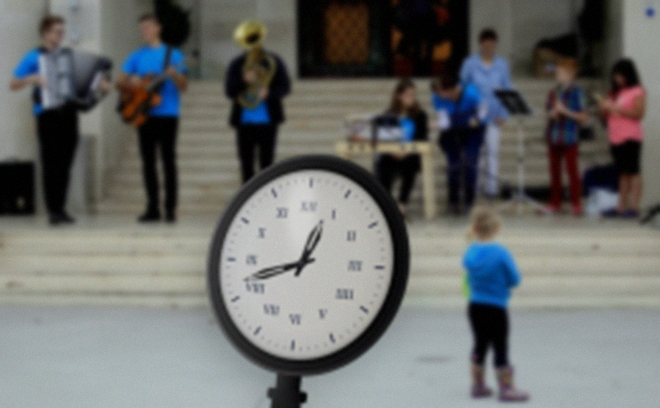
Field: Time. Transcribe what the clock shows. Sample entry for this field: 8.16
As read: 12.42
